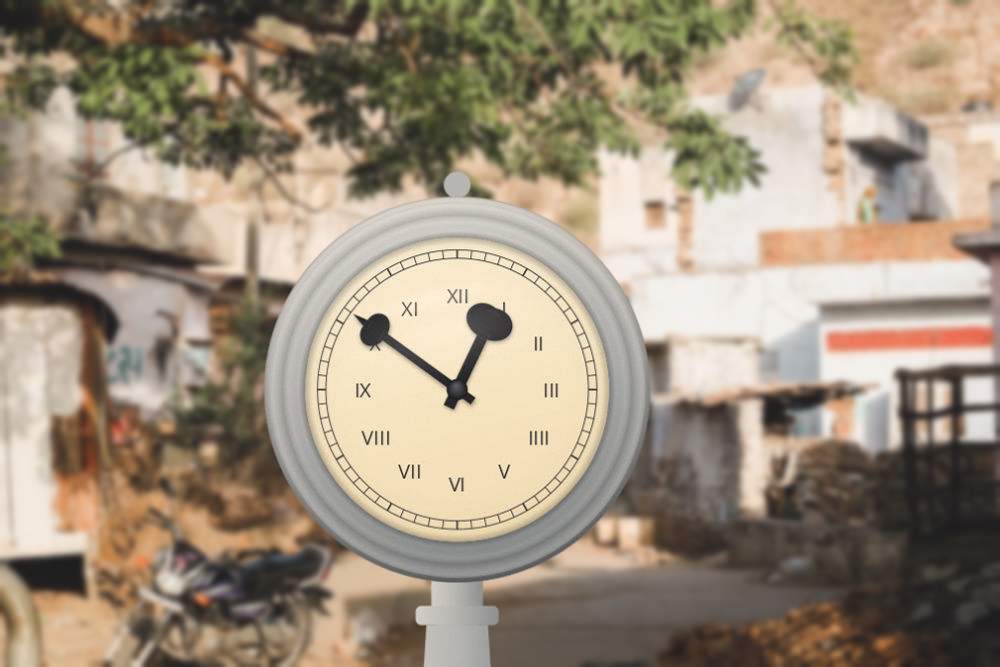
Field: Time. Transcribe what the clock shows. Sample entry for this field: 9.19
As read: 12.51
